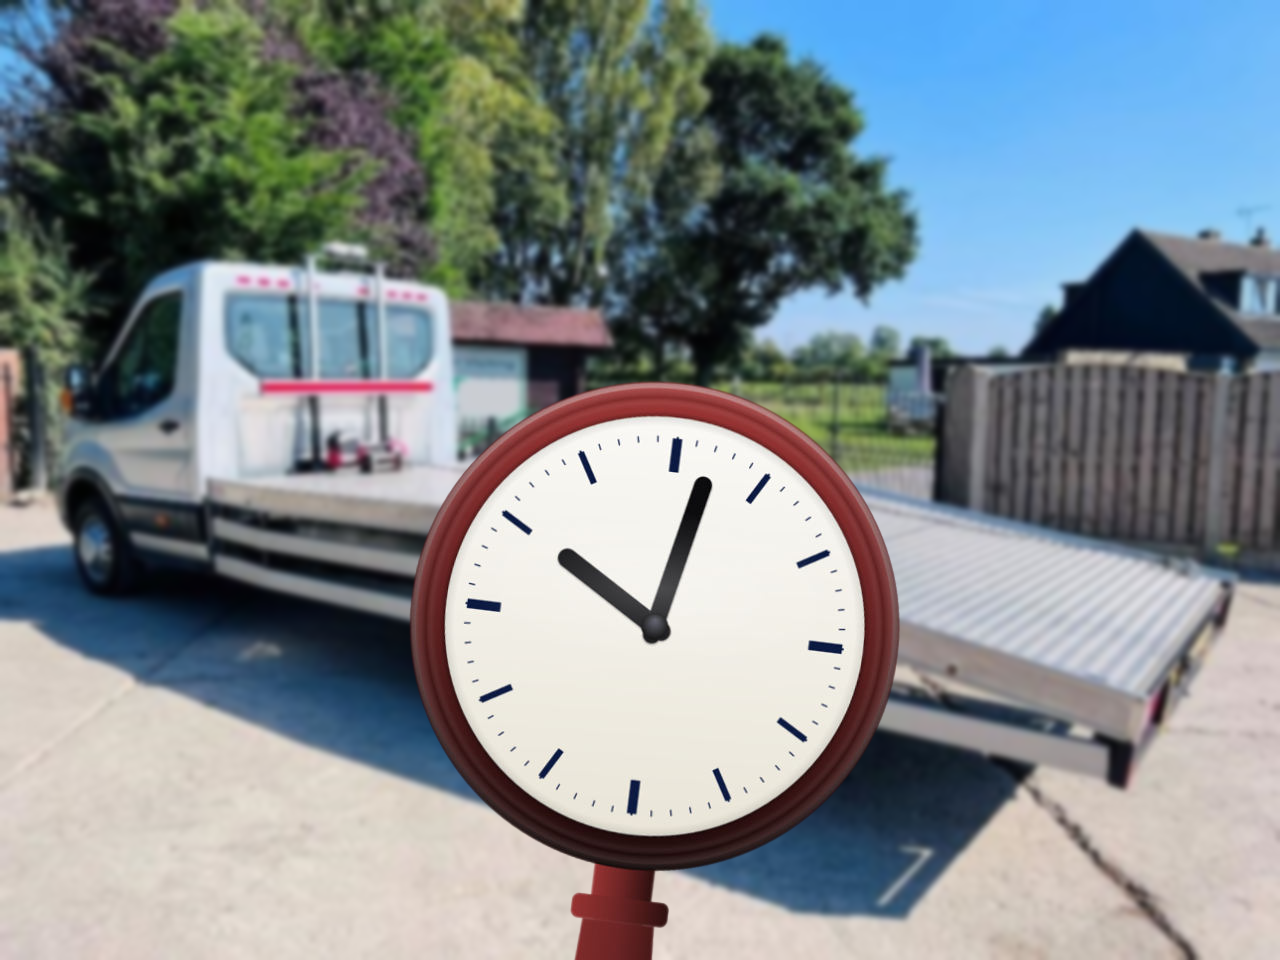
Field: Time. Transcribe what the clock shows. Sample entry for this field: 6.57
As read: 10.02
